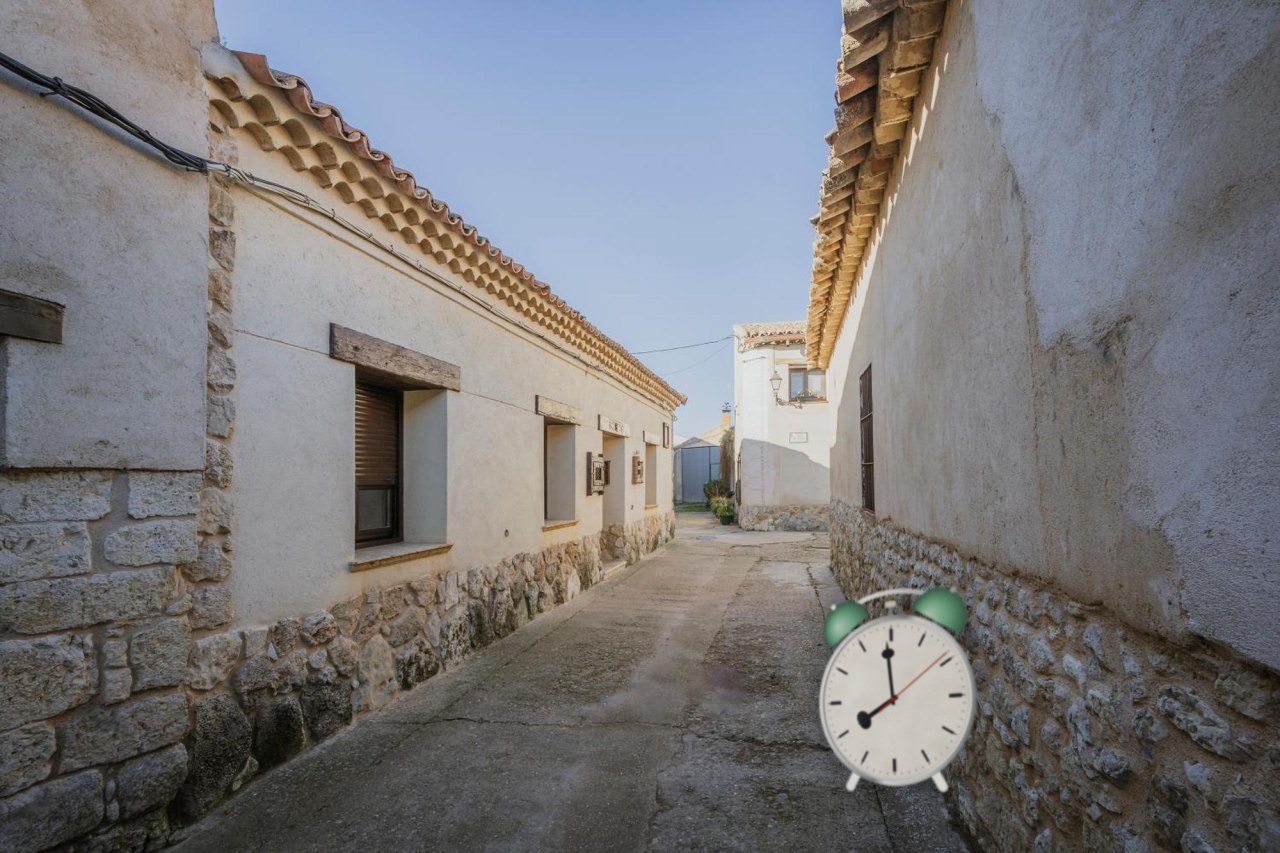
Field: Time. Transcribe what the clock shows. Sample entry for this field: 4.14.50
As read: 7.59.09
